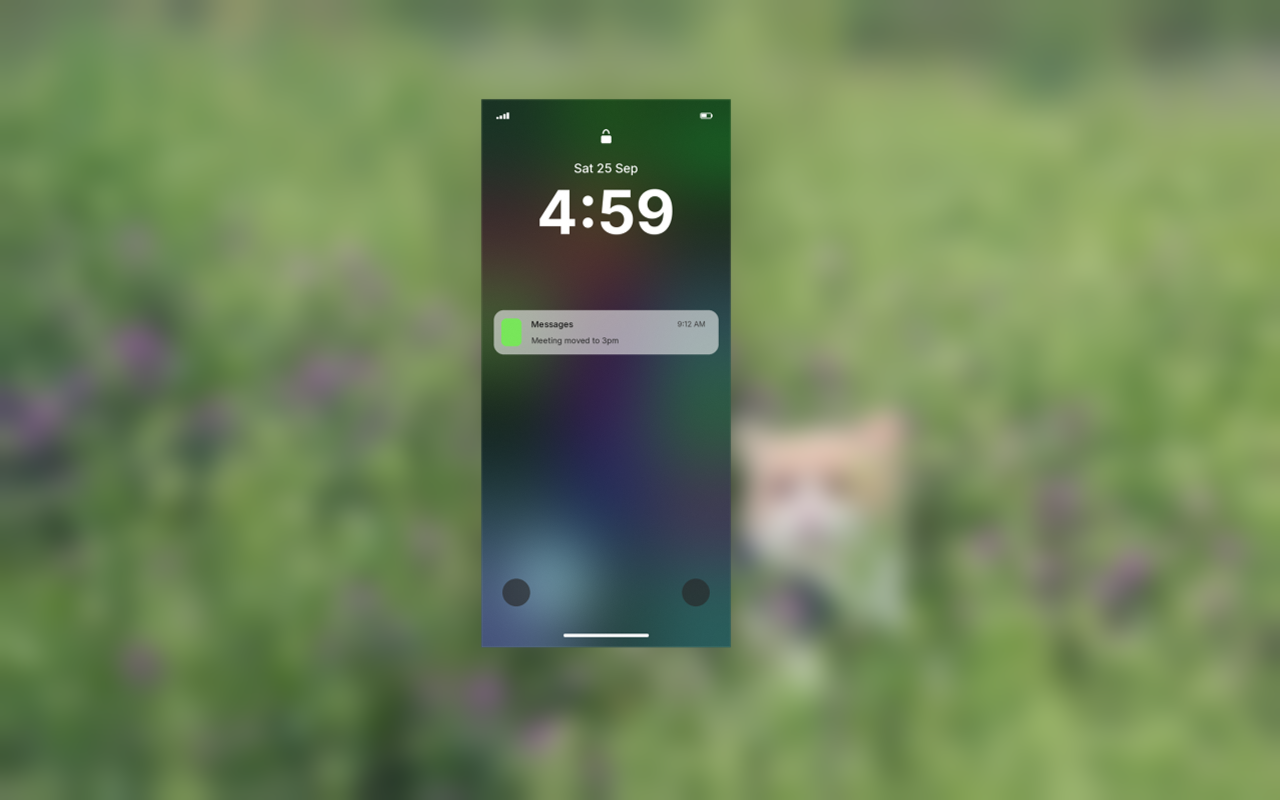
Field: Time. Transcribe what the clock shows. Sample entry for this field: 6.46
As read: 4.59
